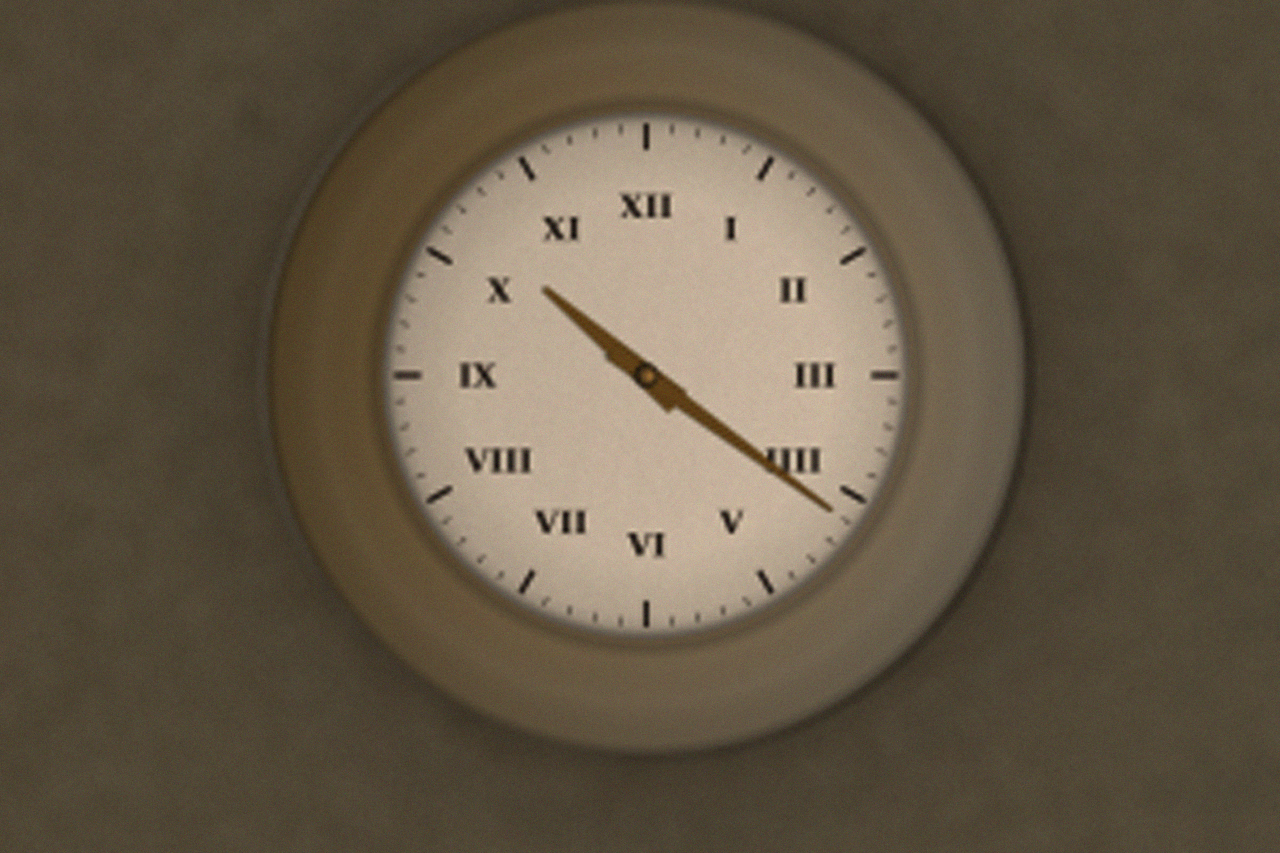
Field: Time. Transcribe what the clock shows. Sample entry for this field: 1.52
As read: 10.21
